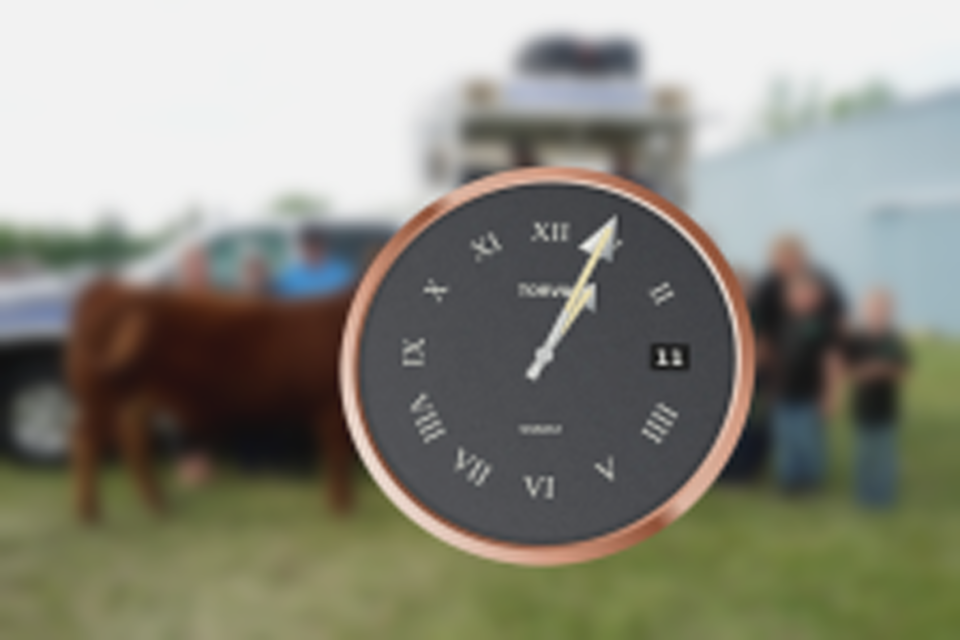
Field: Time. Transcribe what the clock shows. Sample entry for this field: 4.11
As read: 1.04
